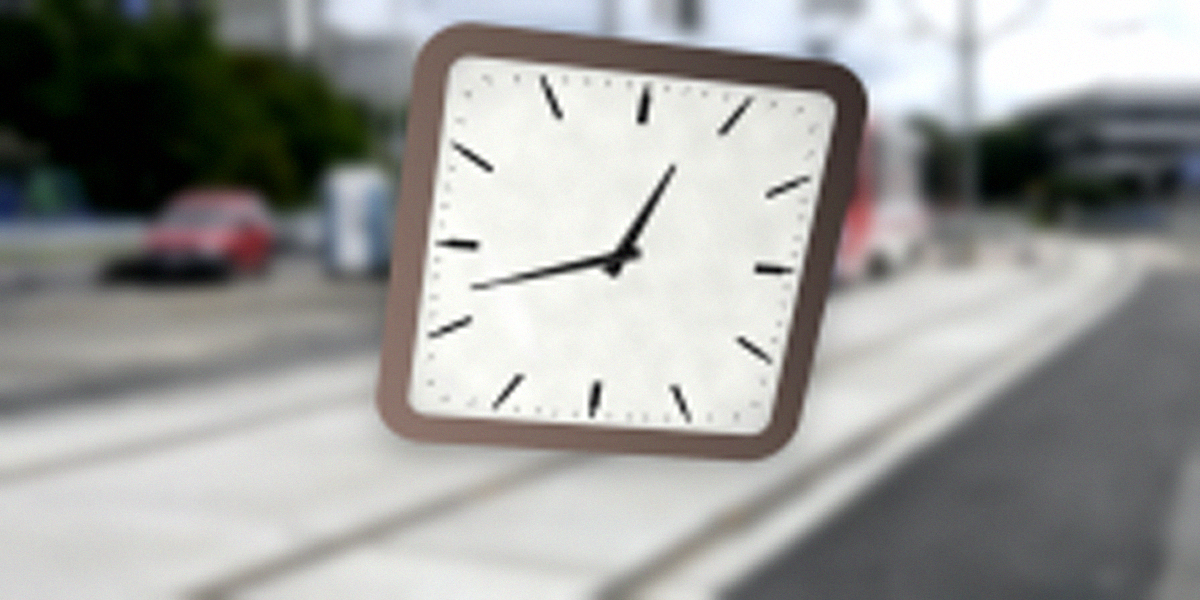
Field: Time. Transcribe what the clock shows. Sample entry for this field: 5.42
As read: 12.42
